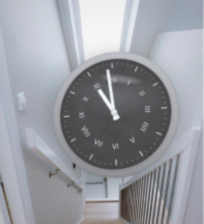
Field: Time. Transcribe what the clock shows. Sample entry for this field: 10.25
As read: 10.59
